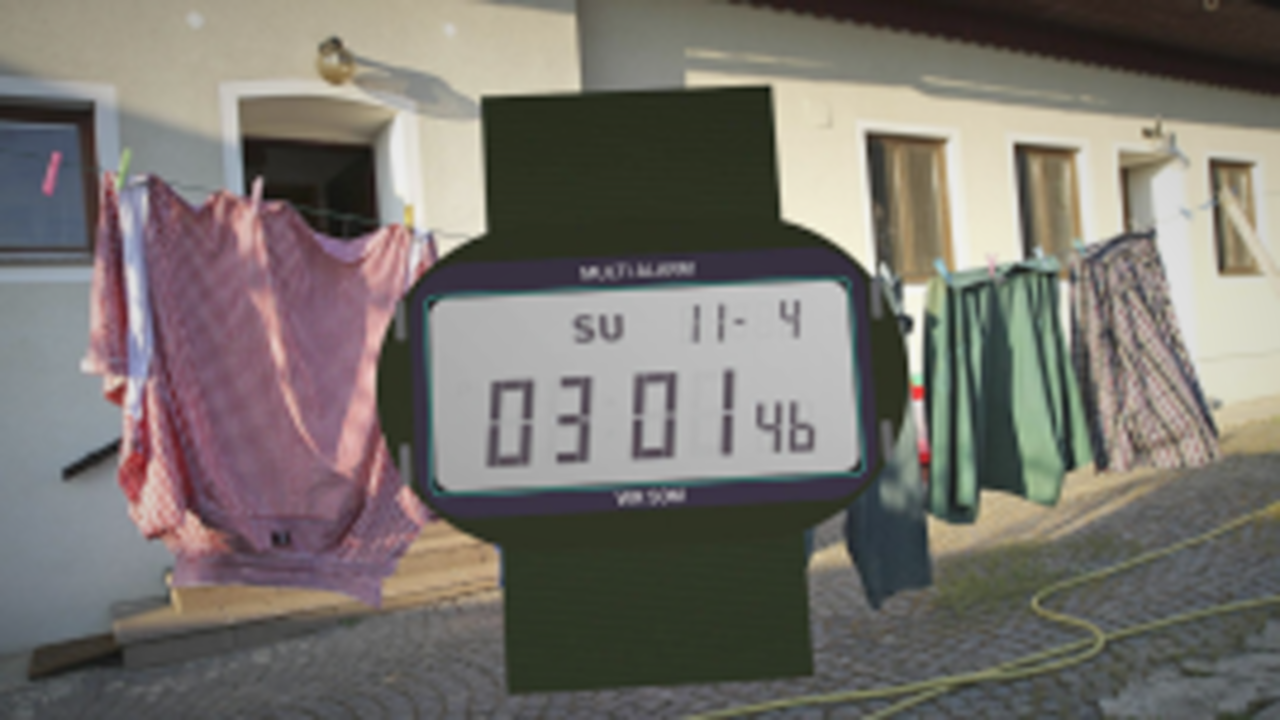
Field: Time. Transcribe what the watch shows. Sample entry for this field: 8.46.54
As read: 3.01.46
